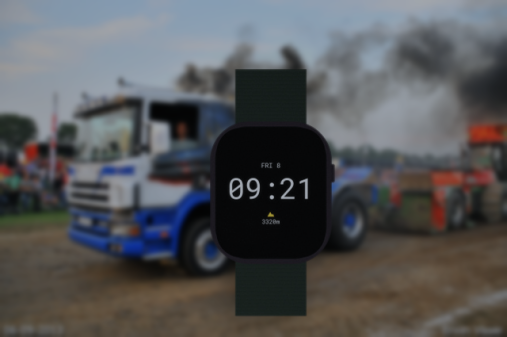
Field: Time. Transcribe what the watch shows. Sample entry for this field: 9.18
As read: 9.21
